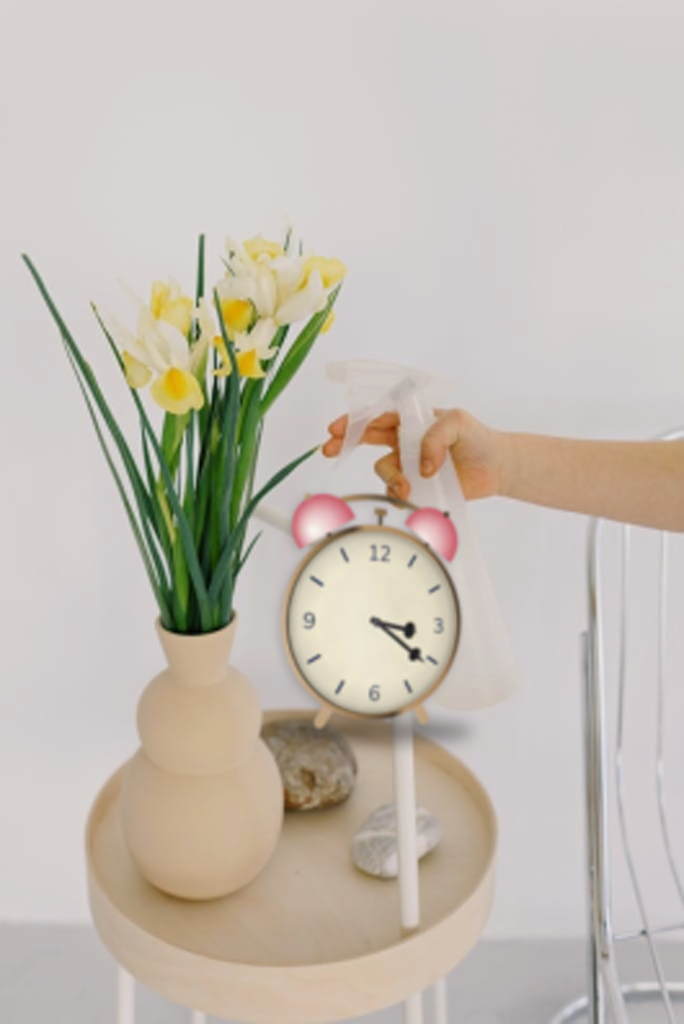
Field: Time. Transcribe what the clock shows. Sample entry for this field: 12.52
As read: 3.21
